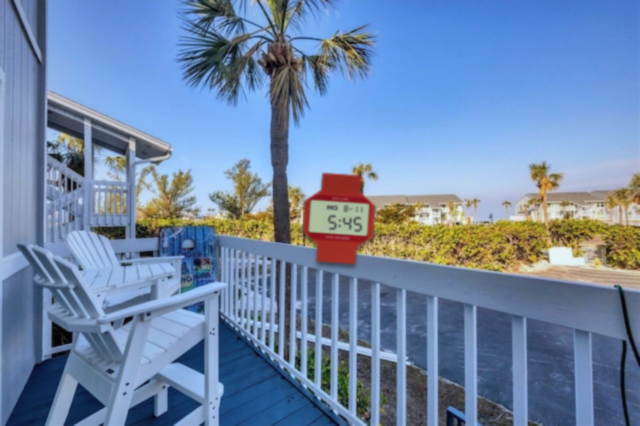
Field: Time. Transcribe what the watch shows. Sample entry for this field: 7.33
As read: 5.45
